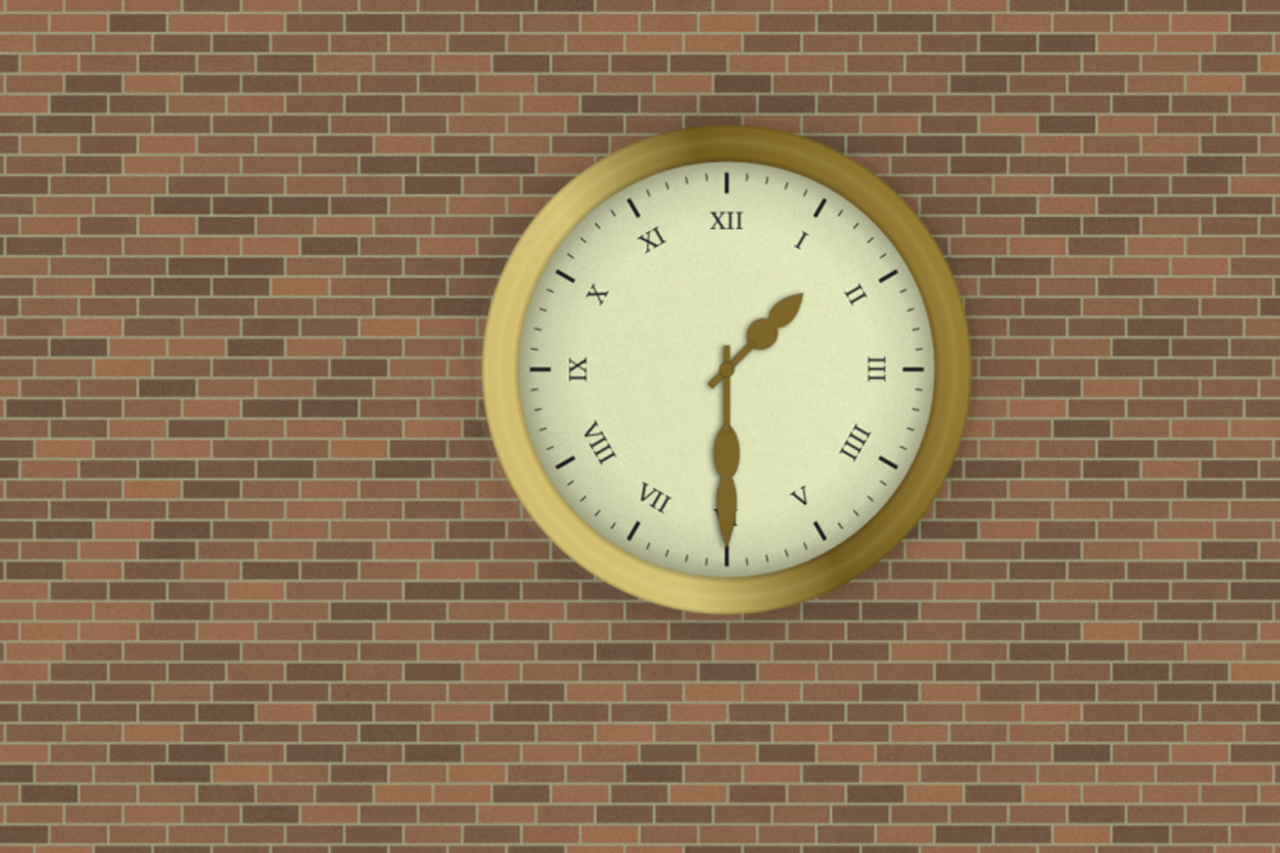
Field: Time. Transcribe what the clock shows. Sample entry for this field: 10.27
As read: 1.30
